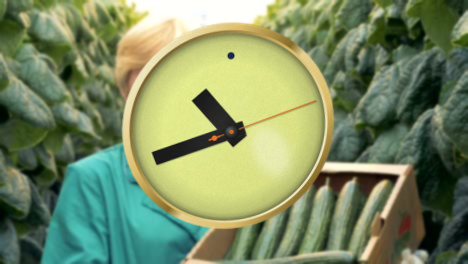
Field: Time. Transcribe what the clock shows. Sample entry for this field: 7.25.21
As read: 10.42.12
